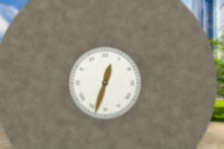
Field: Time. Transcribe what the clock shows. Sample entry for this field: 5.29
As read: 12.33
